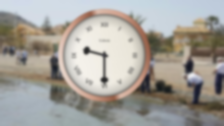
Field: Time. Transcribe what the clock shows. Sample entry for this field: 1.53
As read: 9.30
